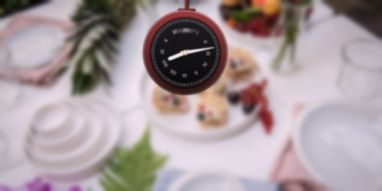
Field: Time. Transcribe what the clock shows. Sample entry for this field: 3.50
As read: 8.13
